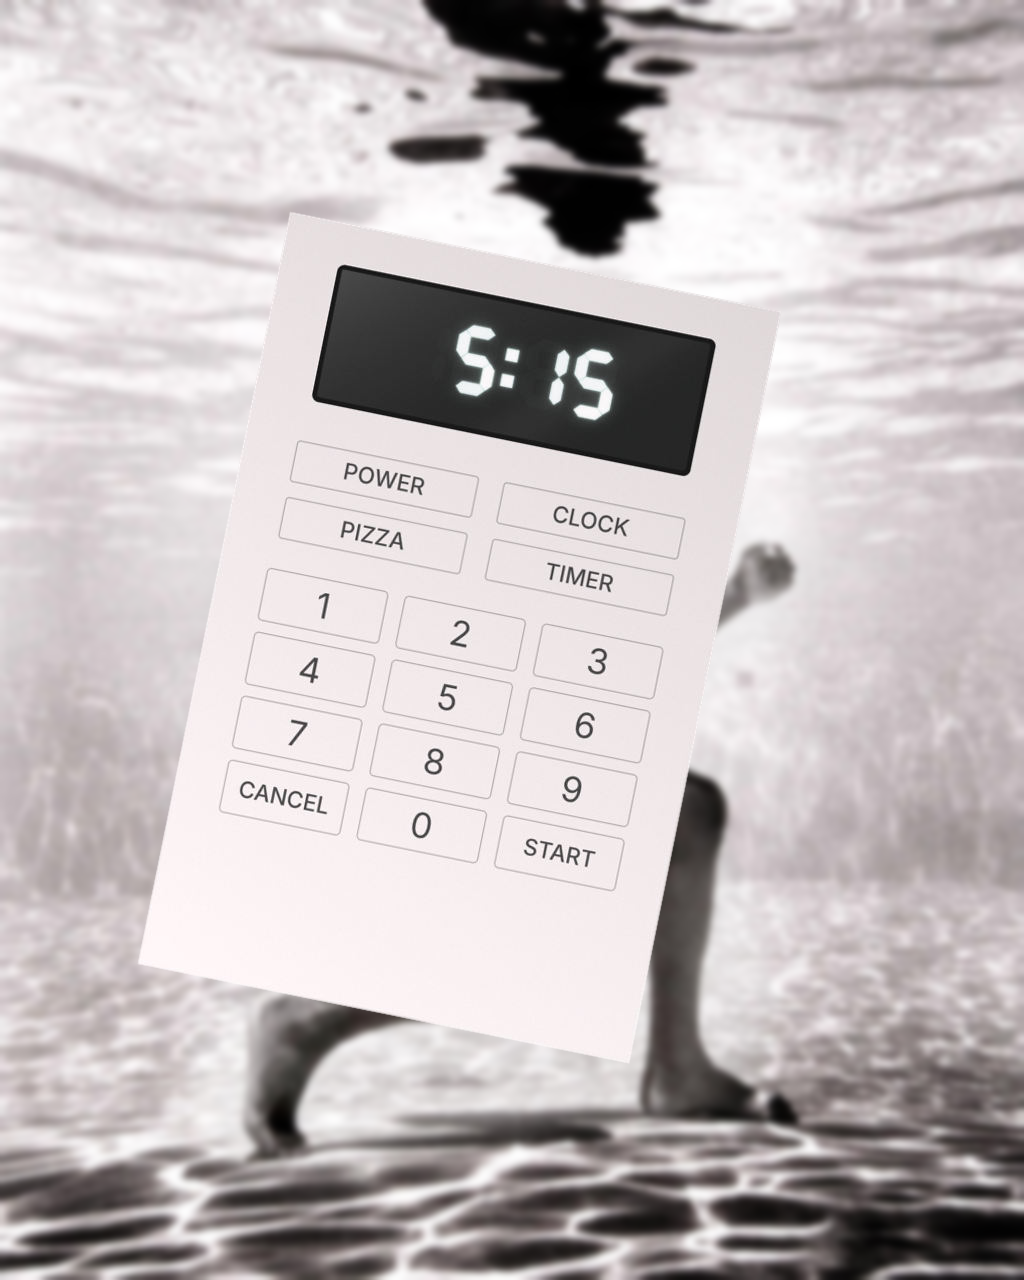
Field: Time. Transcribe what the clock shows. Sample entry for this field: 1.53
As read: 5.15
